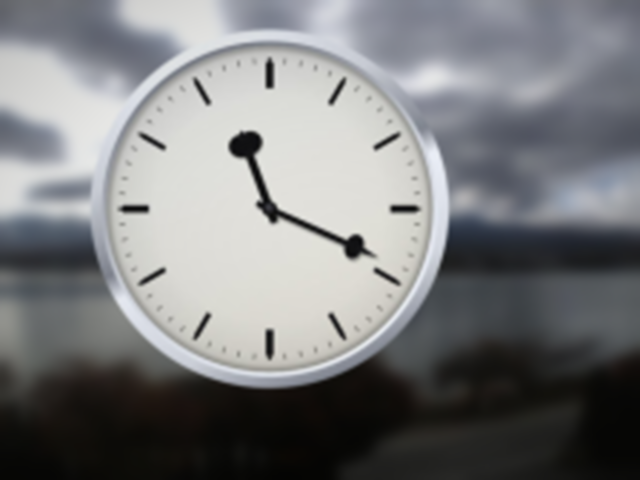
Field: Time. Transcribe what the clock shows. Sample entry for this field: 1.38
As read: 11.19
